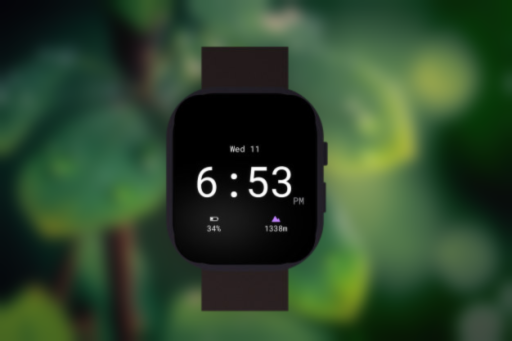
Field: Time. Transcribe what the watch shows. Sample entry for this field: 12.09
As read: 6.53
